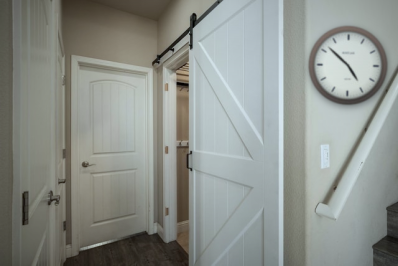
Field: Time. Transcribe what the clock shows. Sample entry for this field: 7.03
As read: 4.52
